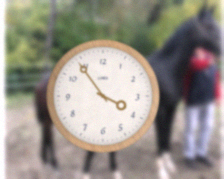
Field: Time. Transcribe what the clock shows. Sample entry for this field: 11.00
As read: 3.54
